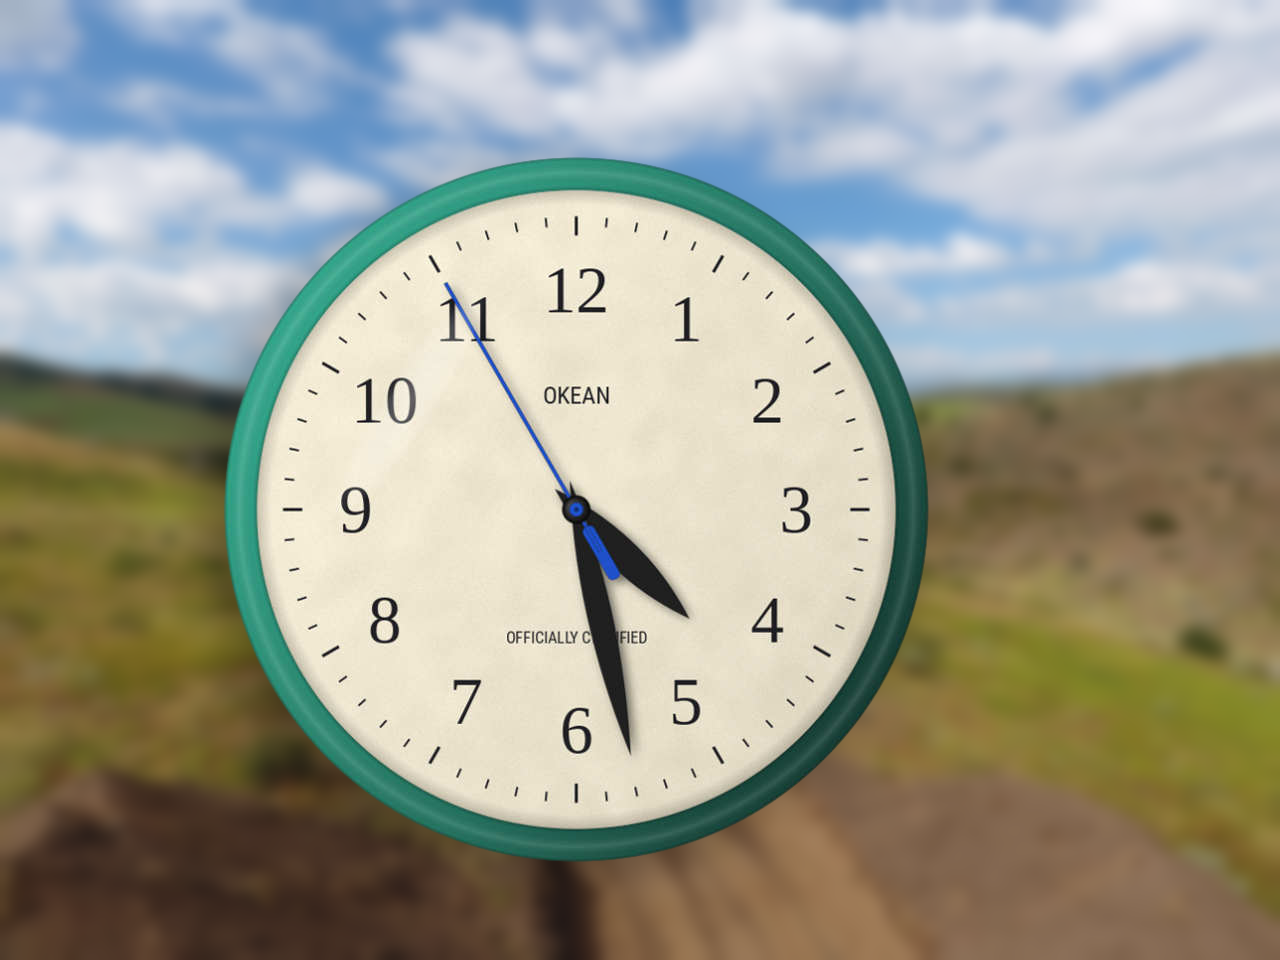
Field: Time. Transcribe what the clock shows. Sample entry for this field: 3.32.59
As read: 4.27.55
